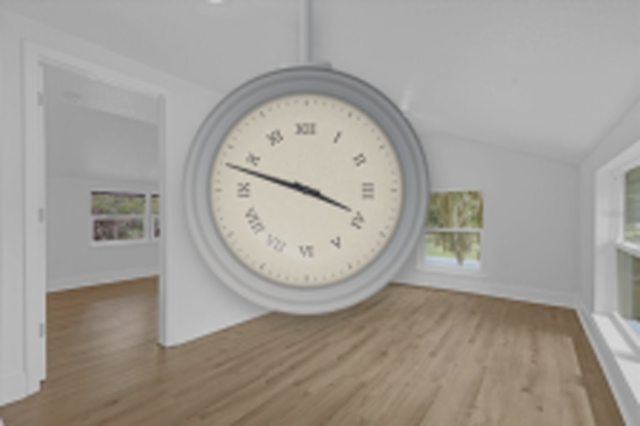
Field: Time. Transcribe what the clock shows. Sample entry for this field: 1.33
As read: 3.48
